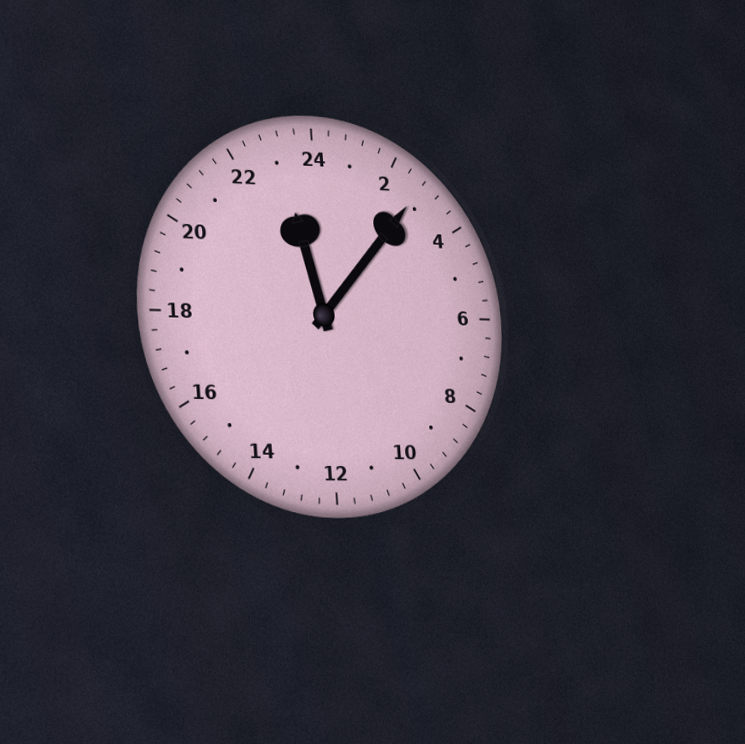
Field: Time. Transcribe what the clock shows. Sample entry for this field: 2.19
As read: 23.07
